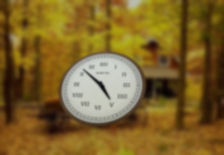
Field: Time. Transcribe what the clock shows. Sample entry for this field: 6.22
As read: 4.52
